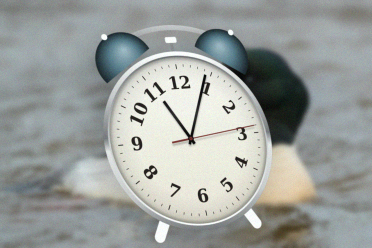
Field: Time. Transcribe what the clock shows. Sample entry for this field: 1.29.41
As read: 11.04.14
